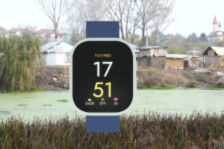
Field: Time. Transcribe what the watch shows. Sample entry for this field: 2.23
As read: 17.51
